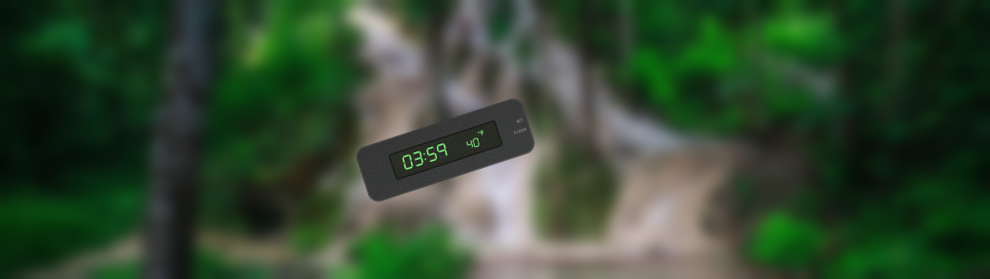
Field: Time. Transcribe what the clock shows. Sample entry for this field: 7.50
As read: 3.59
